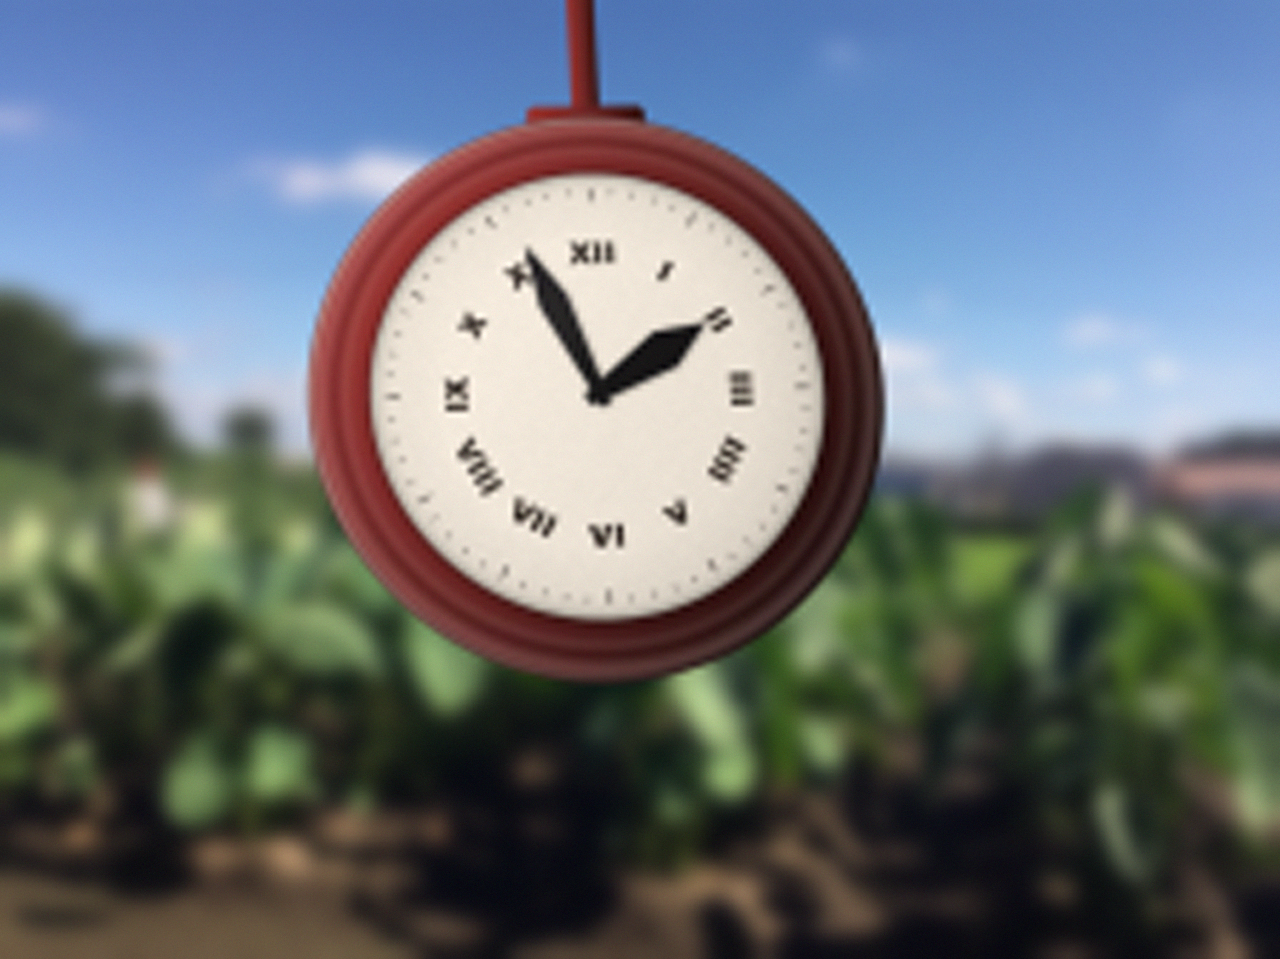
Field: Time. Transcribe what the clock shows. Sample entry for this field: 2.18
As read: 1.56
